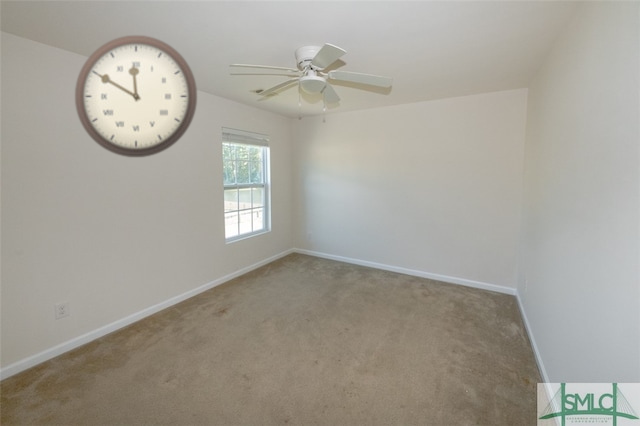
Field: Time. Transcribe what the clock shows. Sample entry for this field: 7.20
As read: 11.50
